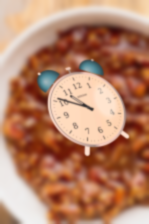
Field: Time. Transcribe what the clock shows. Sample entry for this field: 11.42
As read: 10.51
